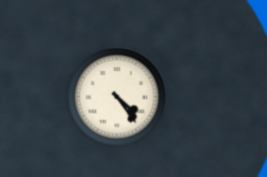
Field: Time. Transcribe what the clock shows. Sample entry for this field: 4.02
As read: 4.24
